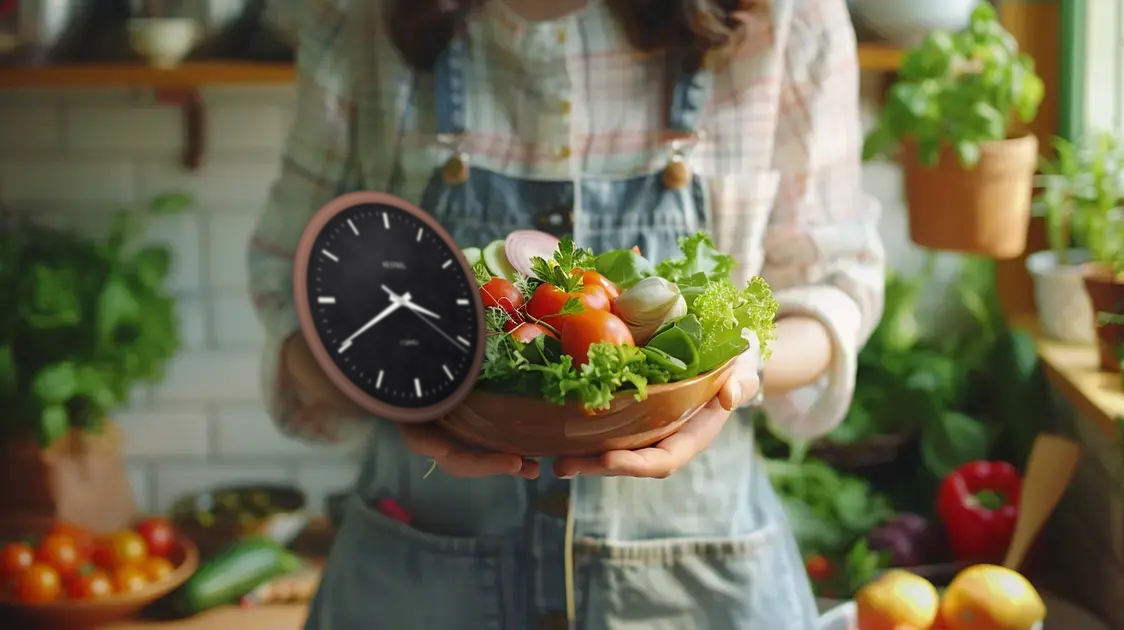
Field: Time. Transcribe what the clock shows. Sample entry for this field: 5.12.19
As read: 3.40.21
